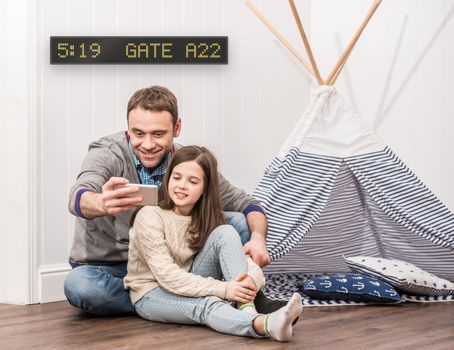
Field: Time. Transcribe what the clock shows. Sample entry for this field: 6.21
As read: 5.19
